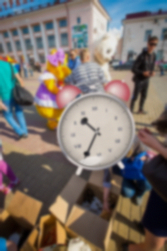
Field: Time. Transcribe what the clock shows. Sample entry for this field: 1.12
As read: 10.35
